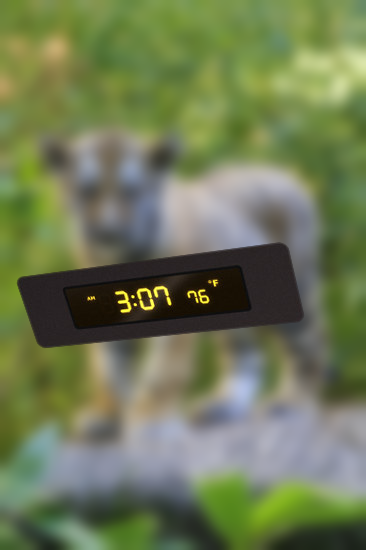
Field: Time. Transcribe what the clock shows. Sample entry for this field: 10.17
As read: 3.07
